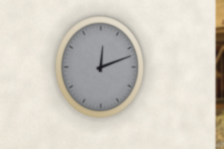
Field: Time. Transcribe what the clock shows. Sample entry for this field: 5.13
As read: 12.12
